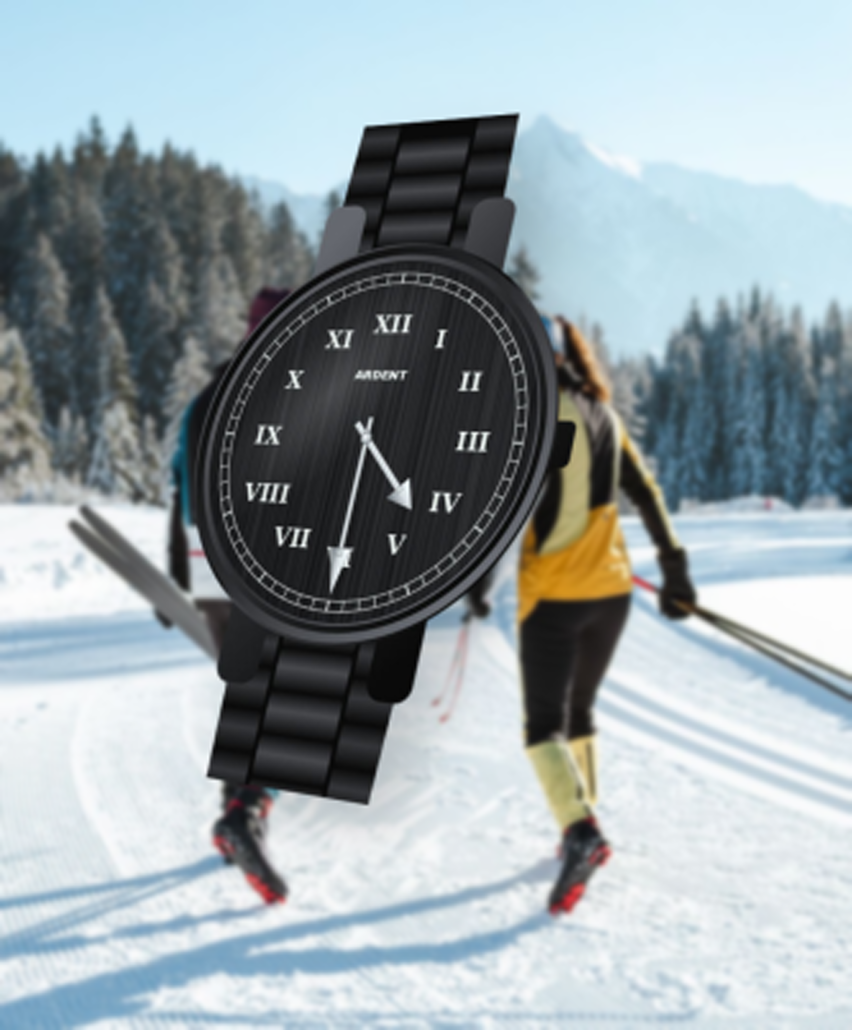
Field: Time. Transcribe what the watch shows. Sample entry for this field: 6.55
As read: 4.30
